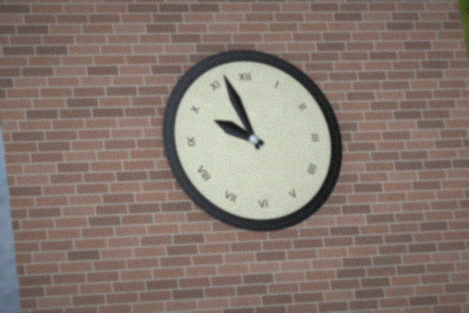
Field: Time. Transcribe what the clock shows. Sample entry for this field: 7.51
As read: 9.57
